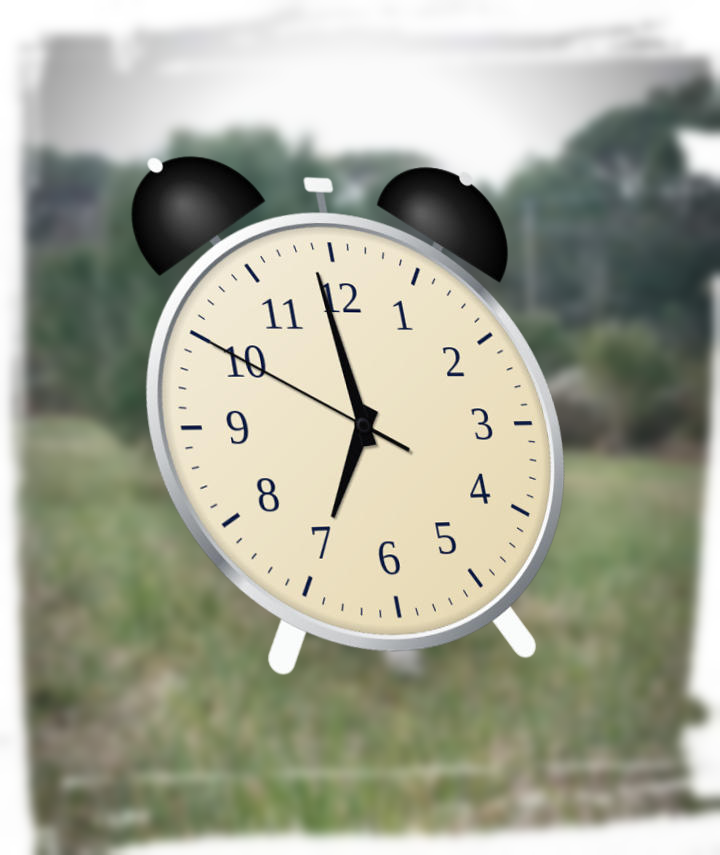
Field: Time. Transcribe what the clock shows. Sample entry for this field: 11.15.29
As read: 6.58.50
